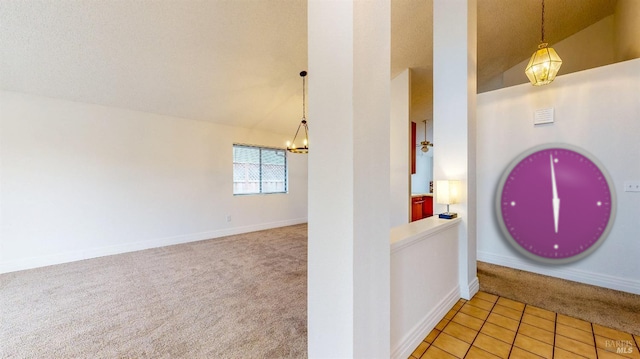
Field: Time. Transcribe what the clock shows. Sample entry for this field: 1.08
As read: 5.59
